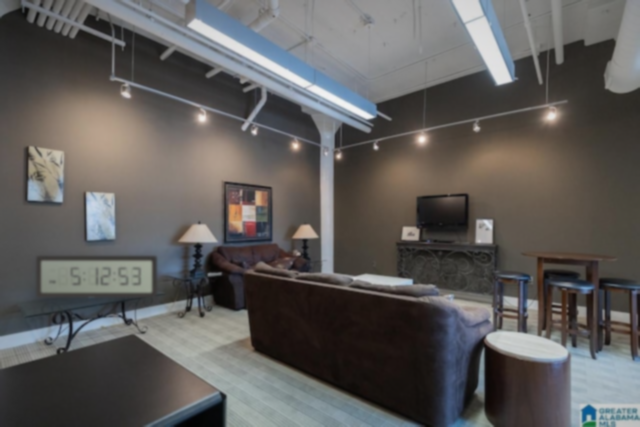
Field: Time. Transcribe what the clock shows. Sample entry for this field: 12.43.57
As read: 5.12.53
